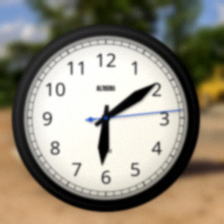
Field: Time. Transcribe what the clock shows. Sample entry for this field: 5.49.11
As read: 6.09.14
